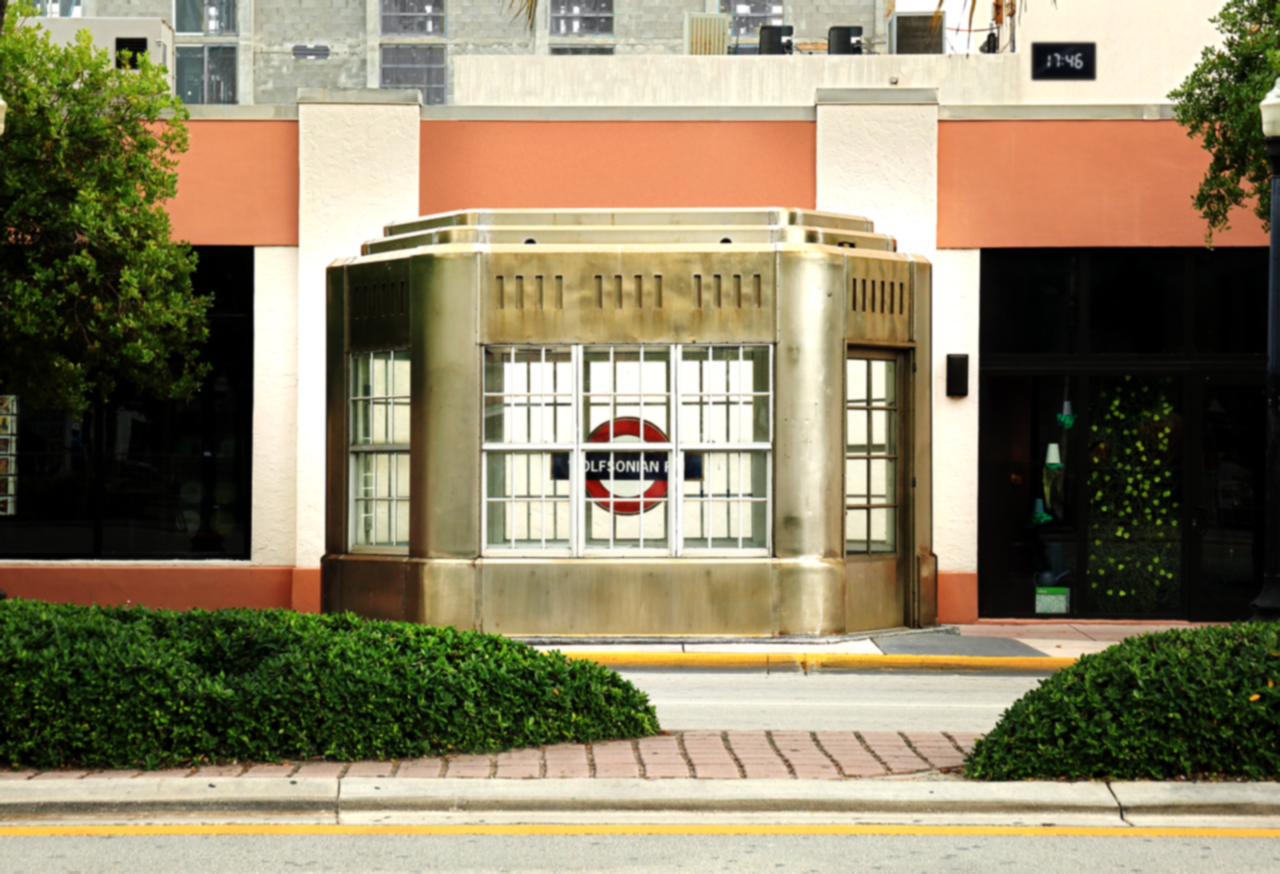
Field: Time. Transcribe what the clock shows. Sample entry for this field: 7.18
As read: 17.46
